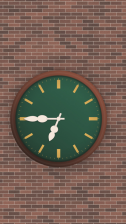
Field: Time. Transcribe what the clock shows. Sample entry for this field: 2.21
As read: 6.45
